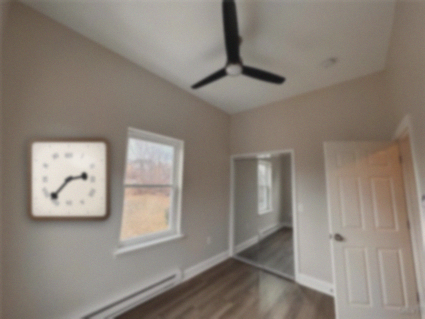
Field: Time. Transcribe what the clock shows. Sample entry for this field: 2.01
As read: 2.37
